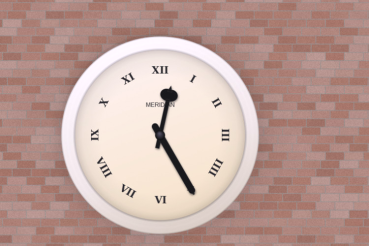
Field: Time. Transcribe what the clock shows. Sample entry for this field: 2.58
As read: 12.25
